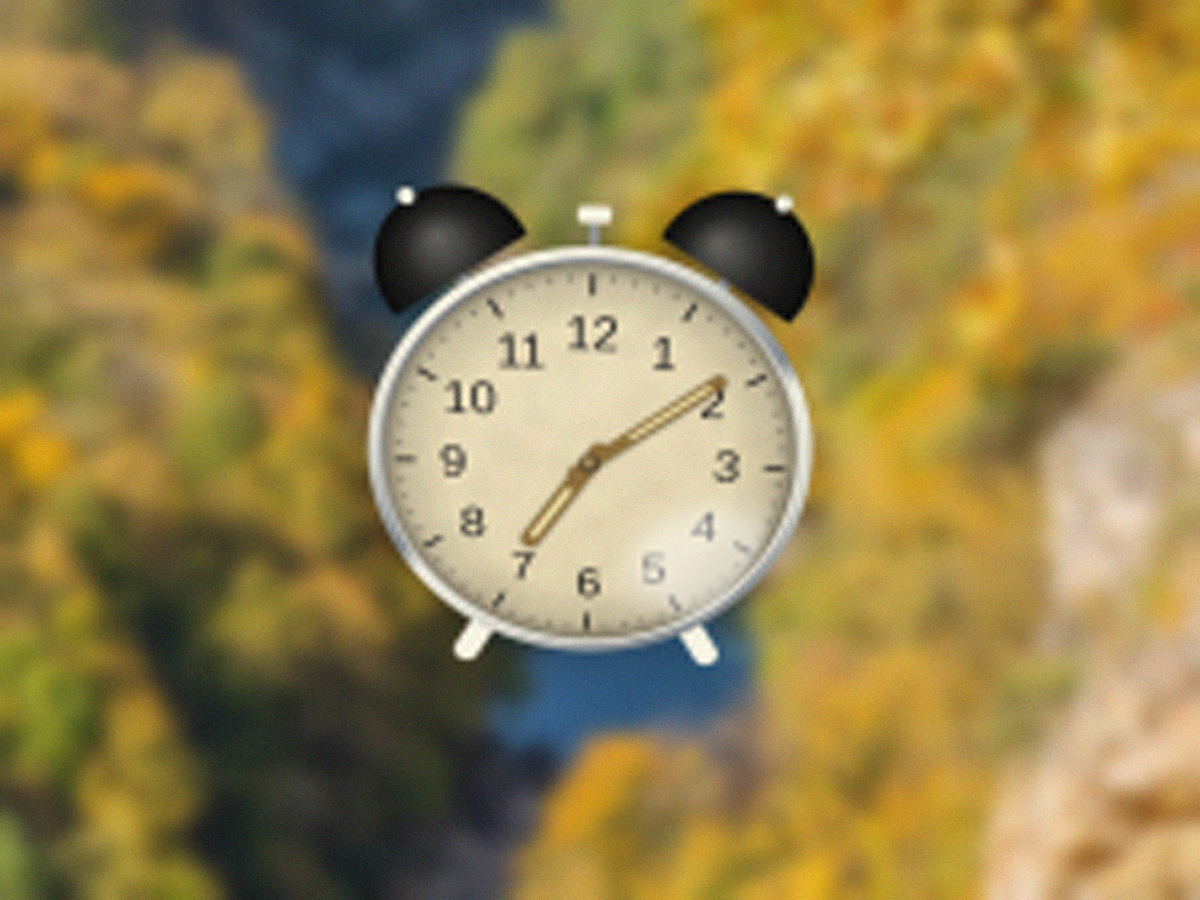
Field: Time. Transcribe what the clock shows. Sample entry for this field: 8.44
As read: 7.09
